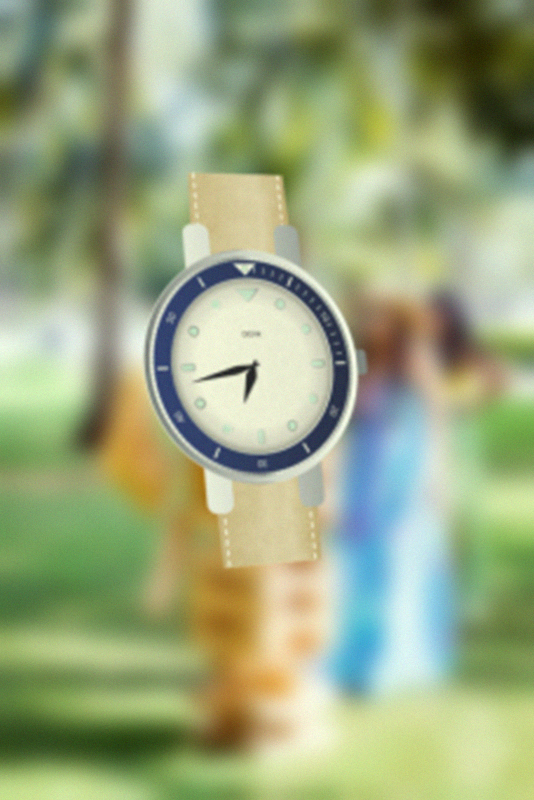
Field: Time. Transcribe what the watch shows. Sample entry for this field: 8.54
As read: 6.43
